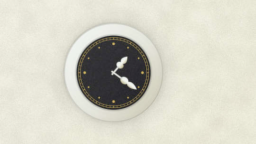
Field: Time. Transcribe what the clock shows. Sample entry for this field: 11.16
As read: 1.21
